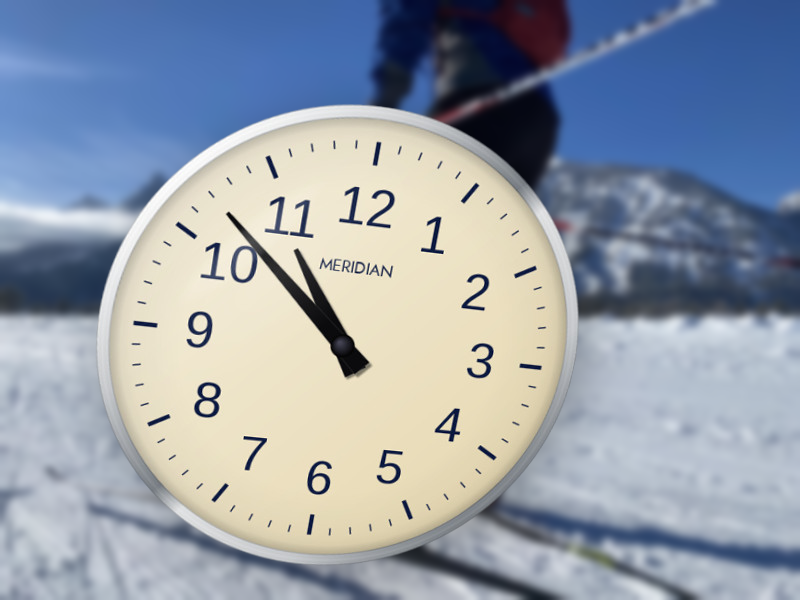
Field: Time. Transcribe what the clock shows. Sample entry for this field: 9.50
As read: 10.52
